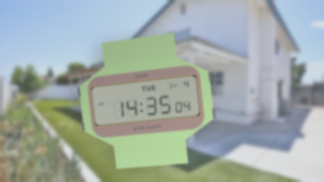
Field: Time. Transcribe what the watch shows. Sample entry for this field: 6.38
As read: 14.35
